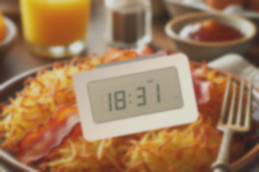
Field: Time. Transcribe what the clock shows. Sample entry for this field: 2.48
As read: 18.31
